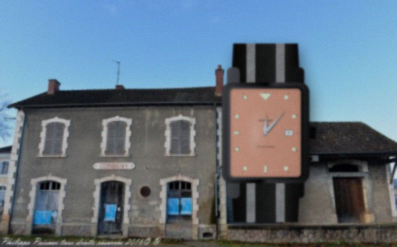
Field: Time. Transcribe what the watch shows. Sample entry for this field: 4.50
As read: 12.07
